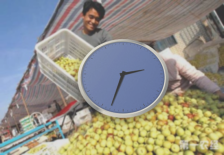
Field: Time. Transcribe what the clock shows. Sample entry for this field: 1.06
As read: 2.33
